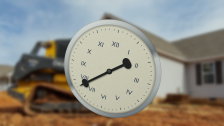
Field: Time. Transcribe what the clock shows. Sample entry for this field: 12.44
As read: 1.38
